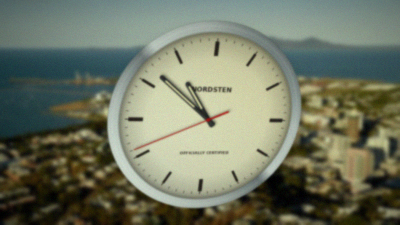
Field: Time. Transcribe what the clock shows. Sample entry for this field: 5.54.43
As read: 10.51.41
